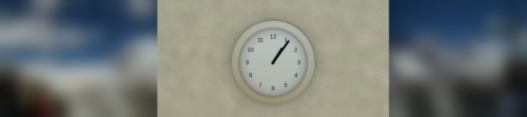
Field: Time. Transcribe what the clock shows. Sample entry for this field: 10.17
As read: 1.06
